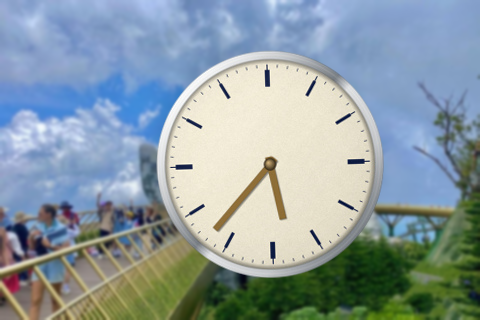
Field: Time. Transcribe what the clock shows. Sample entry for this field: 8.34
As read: 5.37
